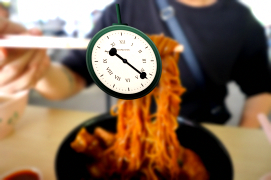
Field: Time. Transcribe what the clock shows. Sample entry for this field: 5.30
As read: 10.22
